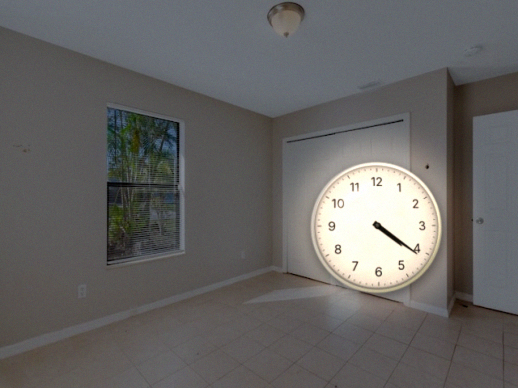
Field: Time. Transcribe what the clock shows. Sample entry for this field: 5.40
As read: 4.21
